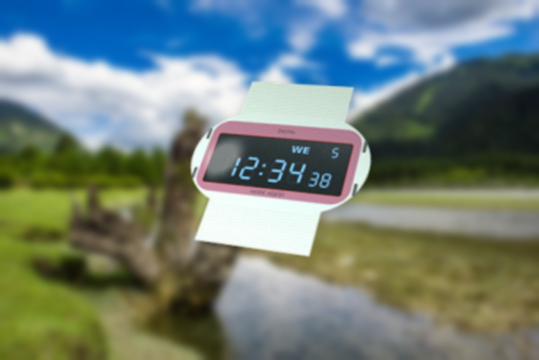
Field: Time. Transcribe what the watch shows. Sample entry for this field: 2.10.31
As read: 12.34.38
